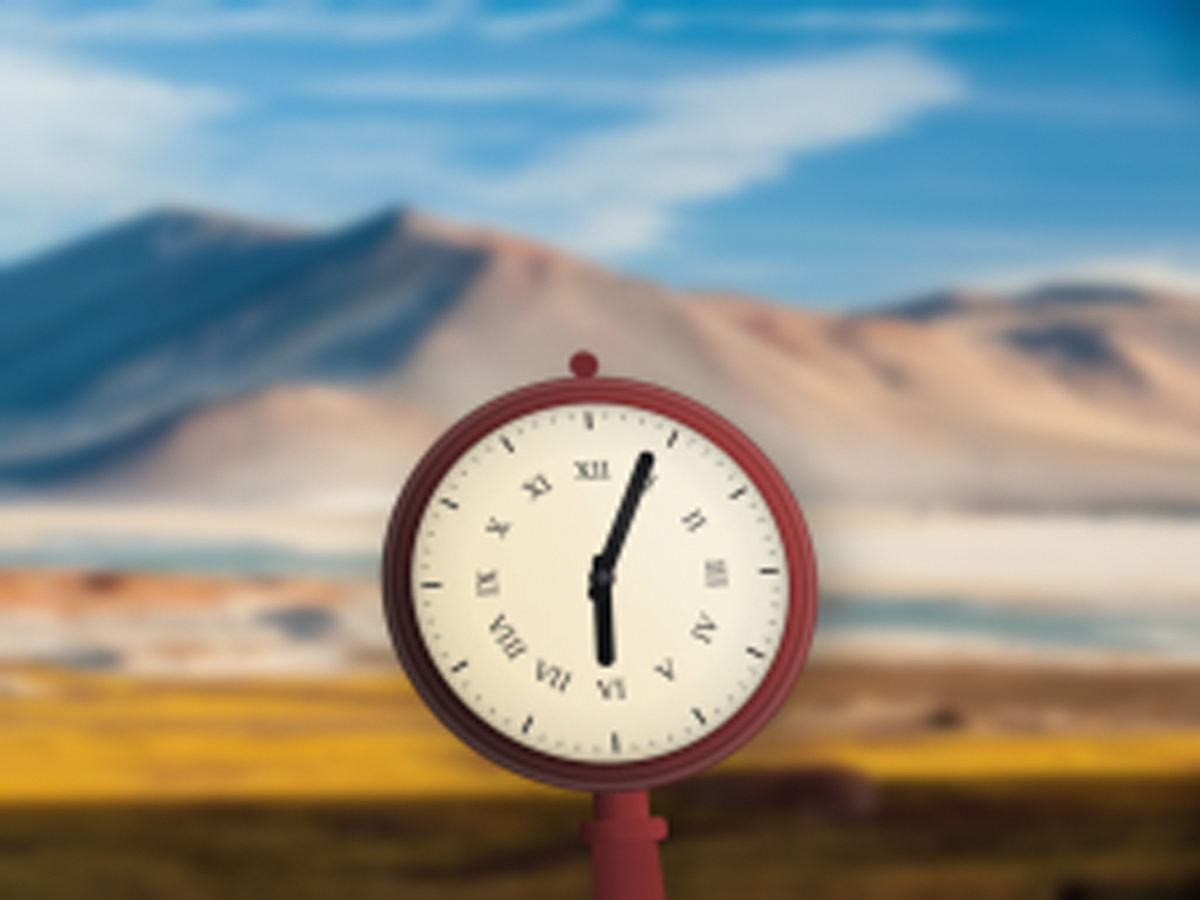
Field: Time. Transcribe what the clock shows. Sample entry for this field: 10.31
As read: 6.04
